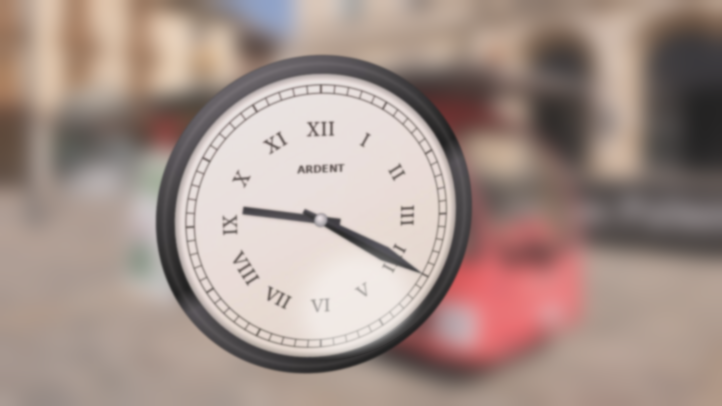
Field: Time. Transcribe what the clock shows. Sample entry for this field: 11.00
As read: 9.20
